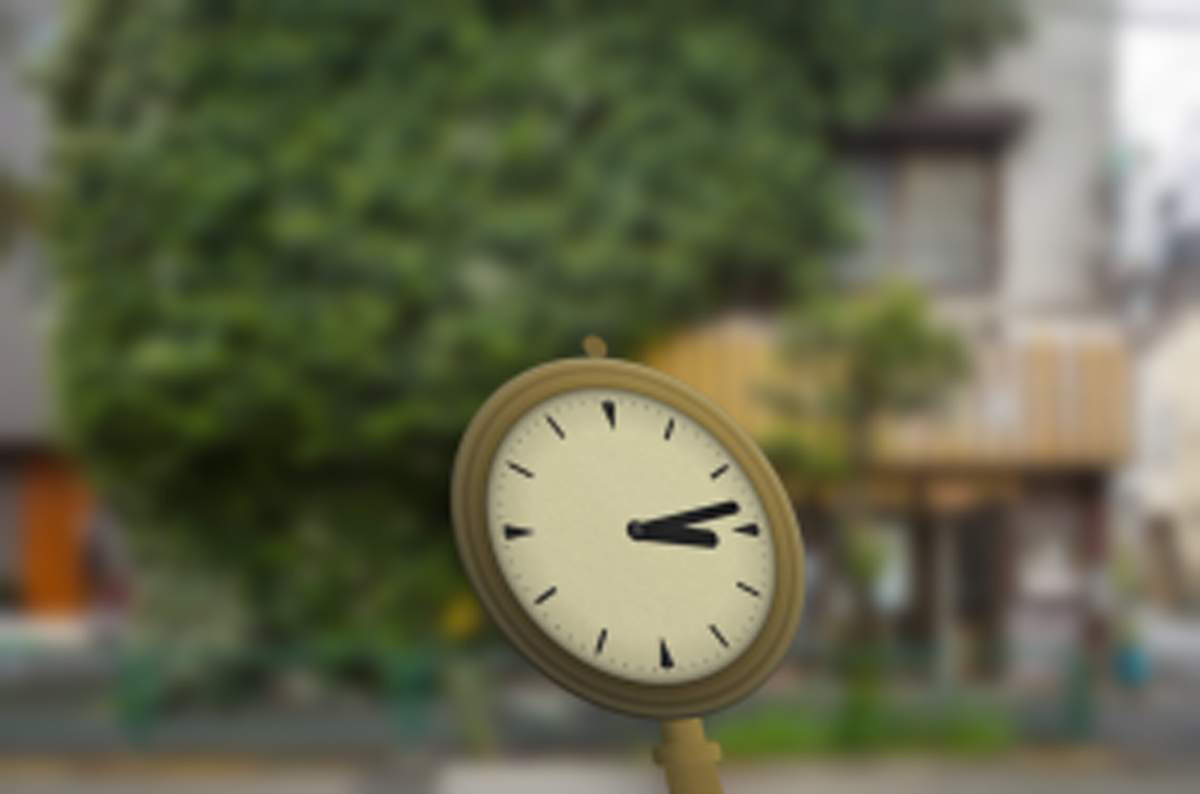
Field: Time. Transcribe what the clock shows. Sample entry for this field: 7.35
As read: 3.13
